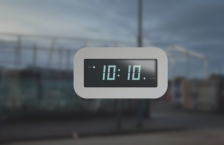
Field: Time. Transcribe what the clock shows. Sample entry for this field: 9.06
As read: 10.10
